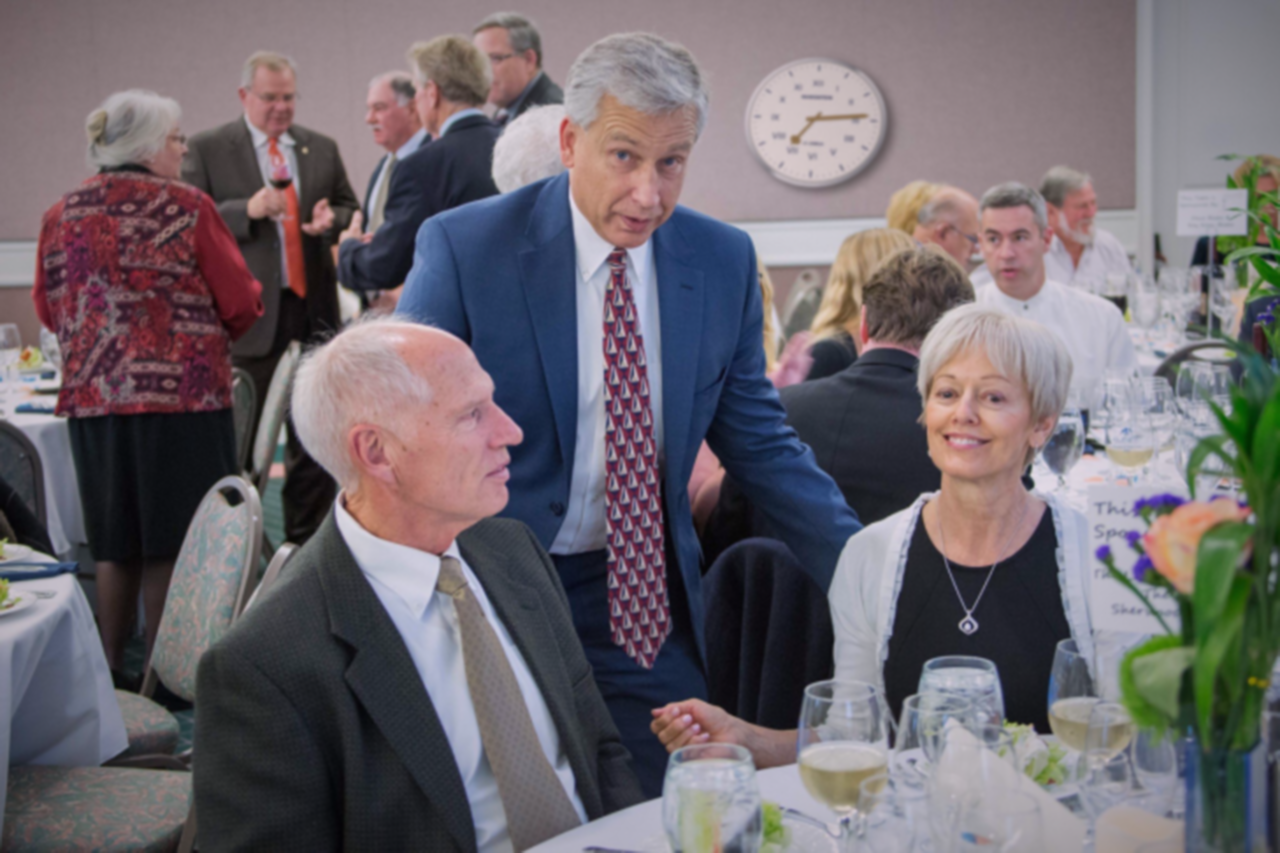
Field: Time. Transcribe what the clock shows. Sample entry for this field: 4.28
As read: 7.14
